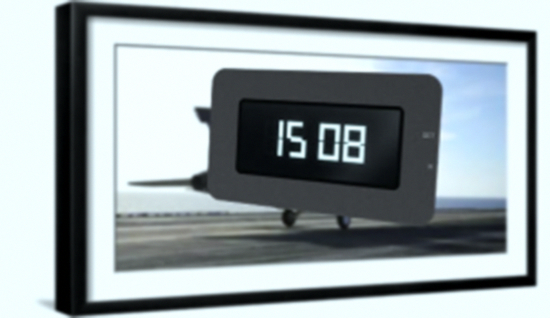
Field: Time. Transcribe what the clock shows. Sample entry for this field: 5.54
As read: 15.08
